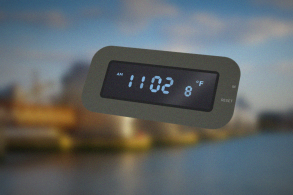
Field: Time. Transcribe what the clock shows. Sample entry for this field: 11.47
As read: 11.02
